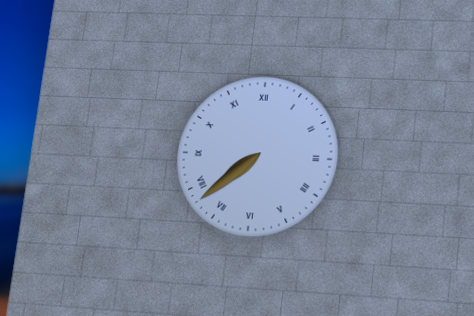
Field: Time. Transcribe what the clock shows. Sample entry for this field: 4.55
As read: 7.38
